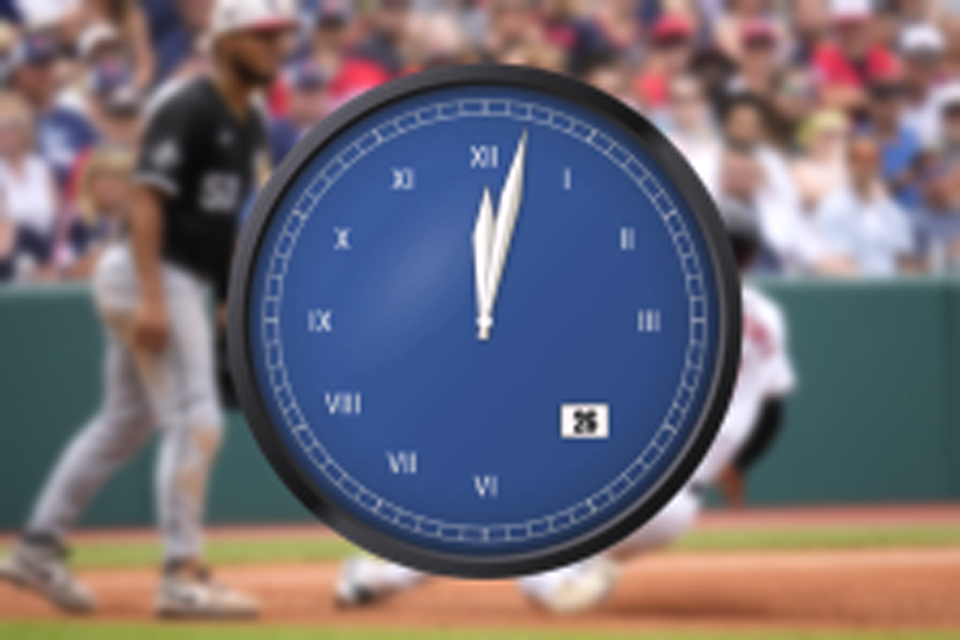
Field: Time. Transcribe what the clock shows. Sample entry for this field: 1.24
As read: 12.02
